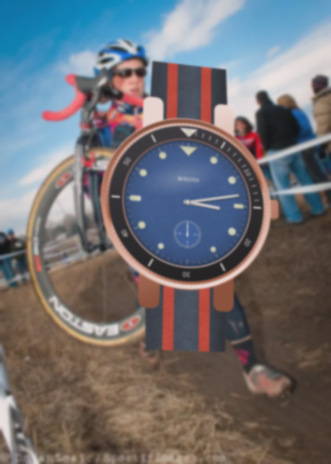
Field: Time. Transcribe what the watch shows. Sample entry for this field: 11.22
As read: 3.13
